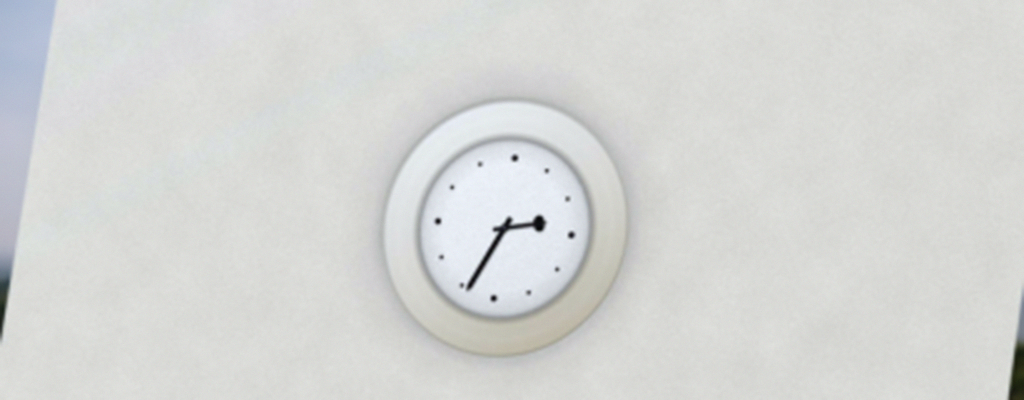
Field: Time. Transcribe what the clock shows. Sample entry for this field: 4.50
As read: 2.34
